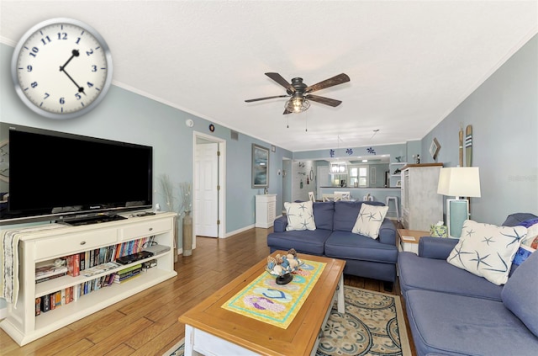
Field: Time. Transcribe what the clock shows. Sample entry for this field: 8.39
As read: 1.23
